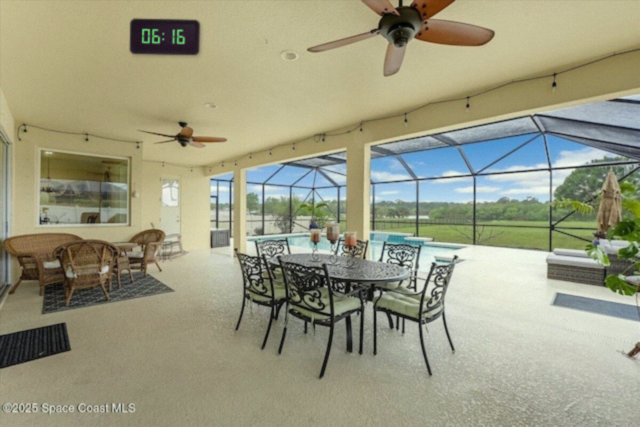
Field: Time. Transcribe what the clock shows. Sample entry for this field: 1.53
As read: 6.16
